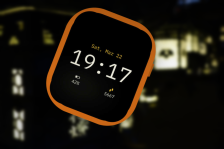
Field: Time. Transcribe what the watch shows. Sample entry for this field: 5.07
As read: 19.17
